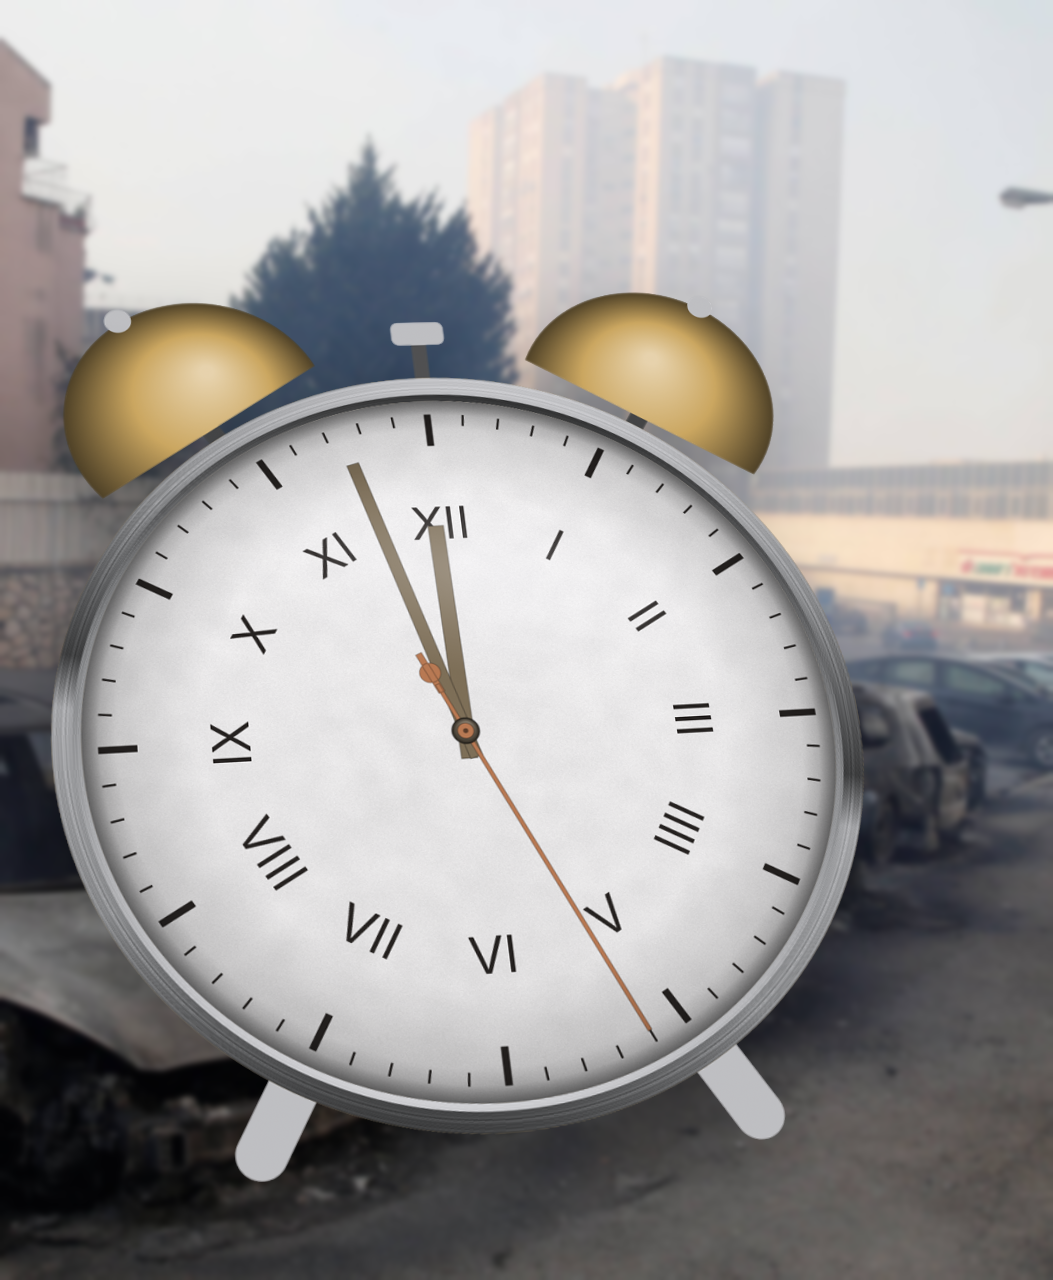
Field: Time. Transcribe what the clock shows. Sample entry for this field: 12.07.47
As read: 11.57.26
